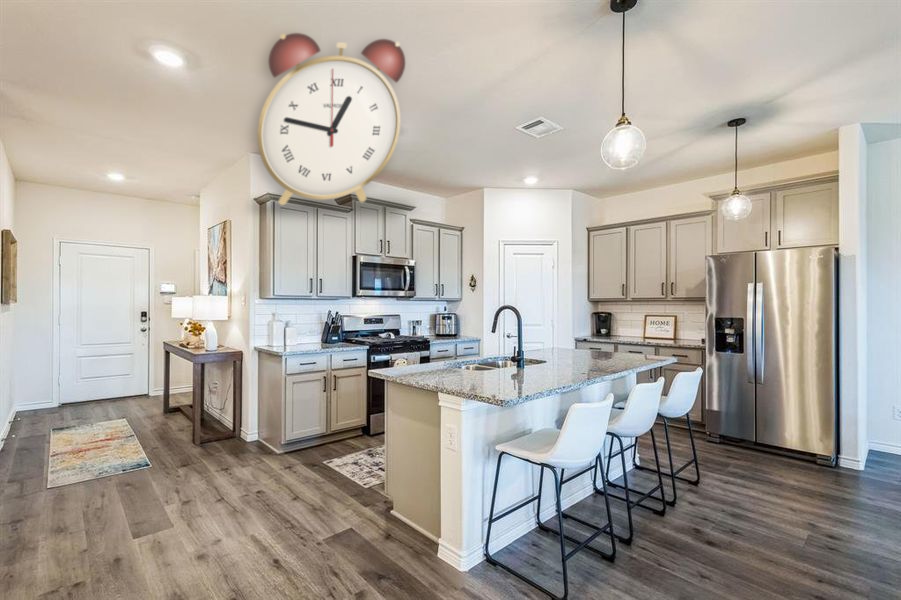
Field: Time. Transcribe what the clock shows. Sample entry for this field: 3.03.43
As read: 12.46.59
